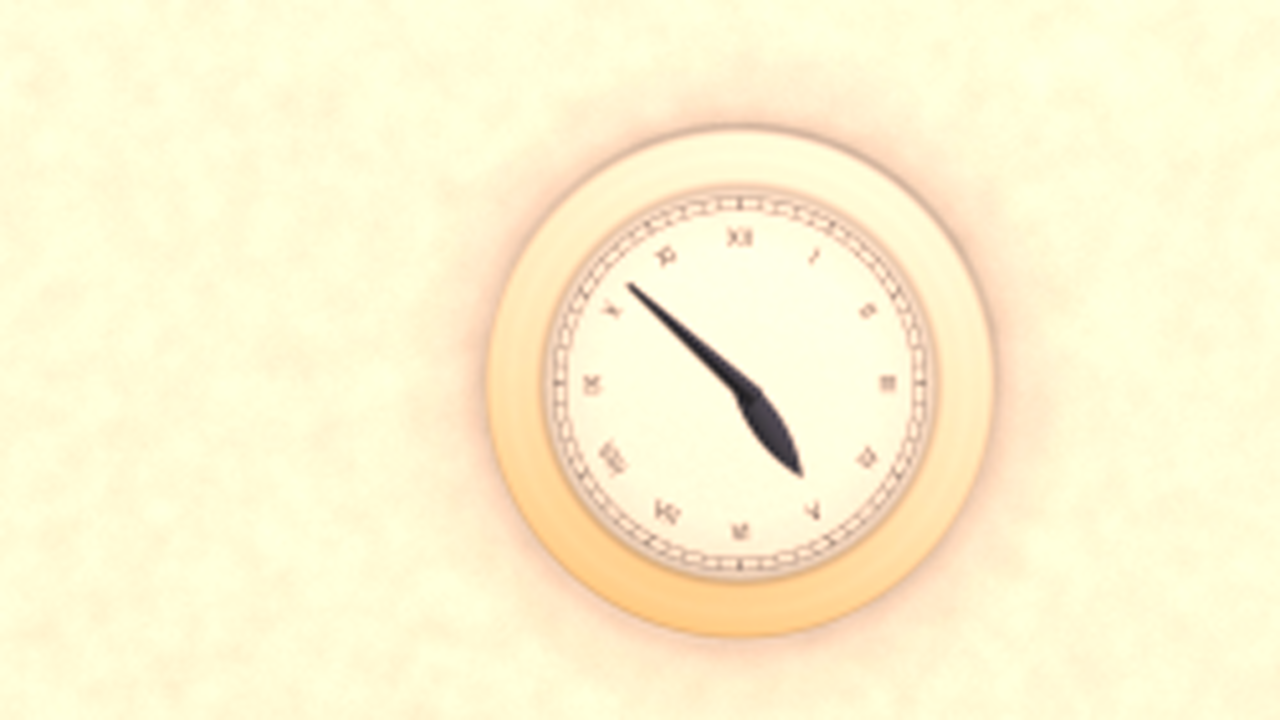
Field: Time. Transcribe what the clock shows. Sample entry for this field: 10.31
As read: 4.52
